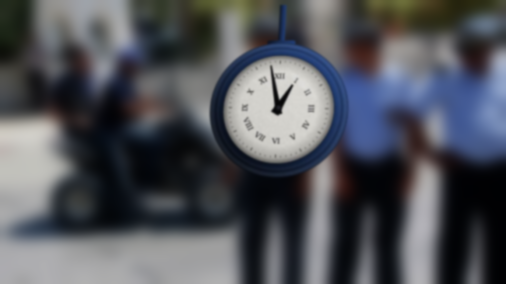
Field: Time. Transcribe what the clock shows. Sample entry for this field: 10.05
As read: 12.58
